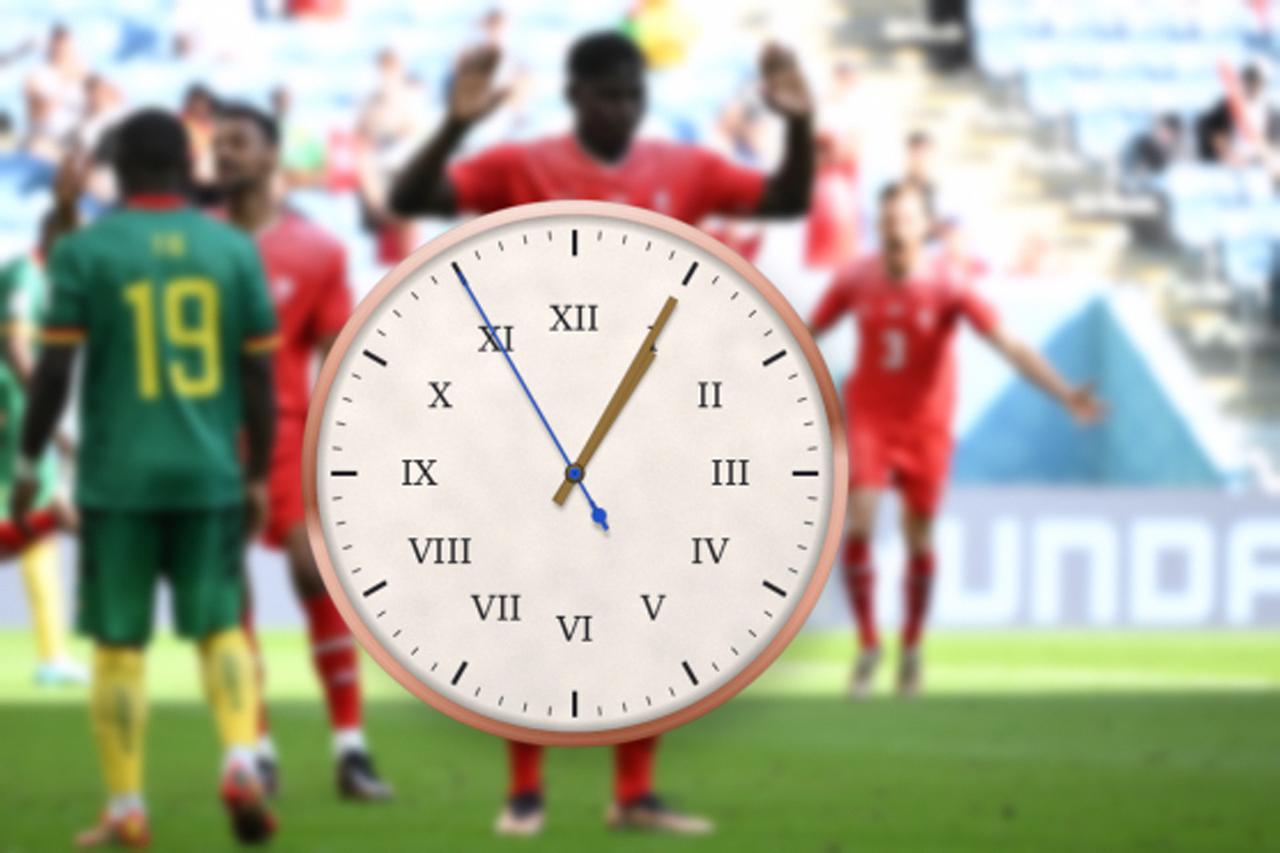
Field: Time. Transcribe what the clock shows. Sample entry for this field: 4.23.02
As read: 1.04.55
